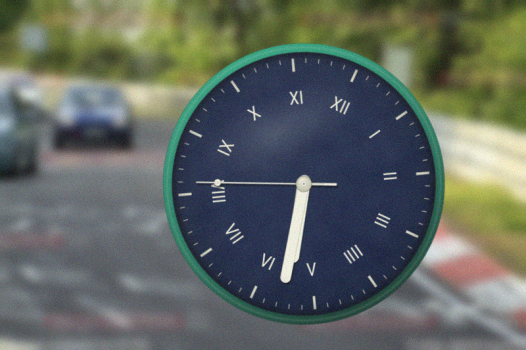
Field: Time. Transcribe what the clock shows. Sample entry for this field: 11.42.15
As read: 5.27.41
